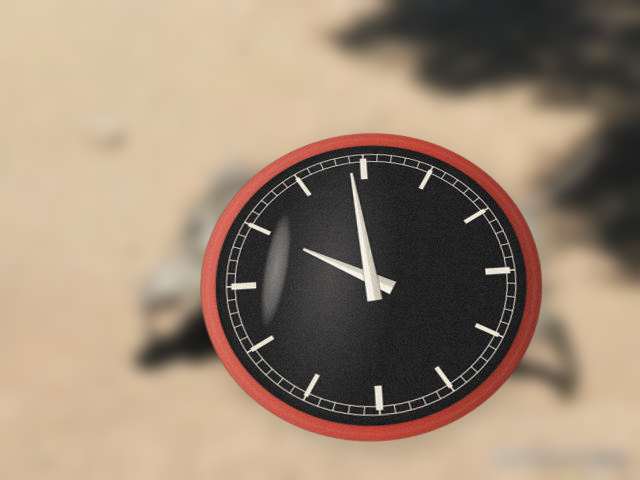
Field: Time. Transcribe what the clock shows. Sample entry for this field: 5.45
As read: 9.59
